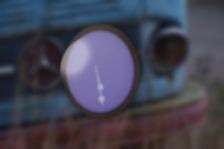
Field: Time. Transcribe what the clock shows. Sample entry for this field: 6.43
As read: 5.28
